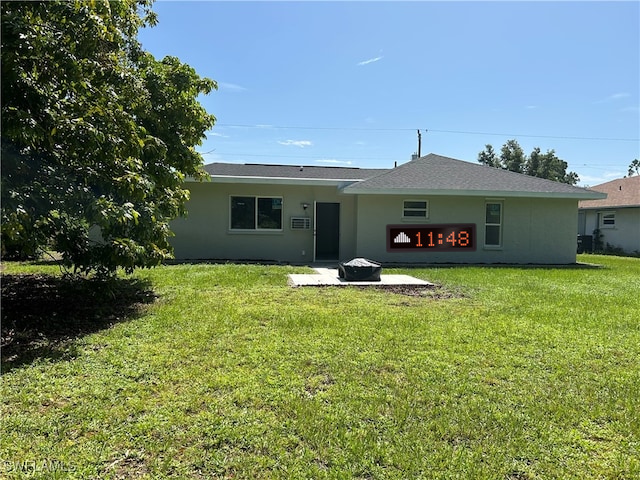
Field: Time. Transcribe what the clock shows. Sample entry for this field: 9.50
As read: 11.48
